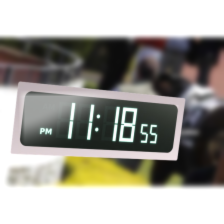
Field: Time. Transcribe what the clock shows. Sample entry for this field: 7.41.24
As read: 11.18.55
